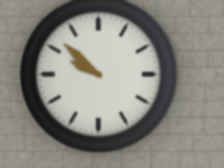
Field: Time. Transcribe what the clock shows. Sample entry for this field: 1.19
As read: 9.52
